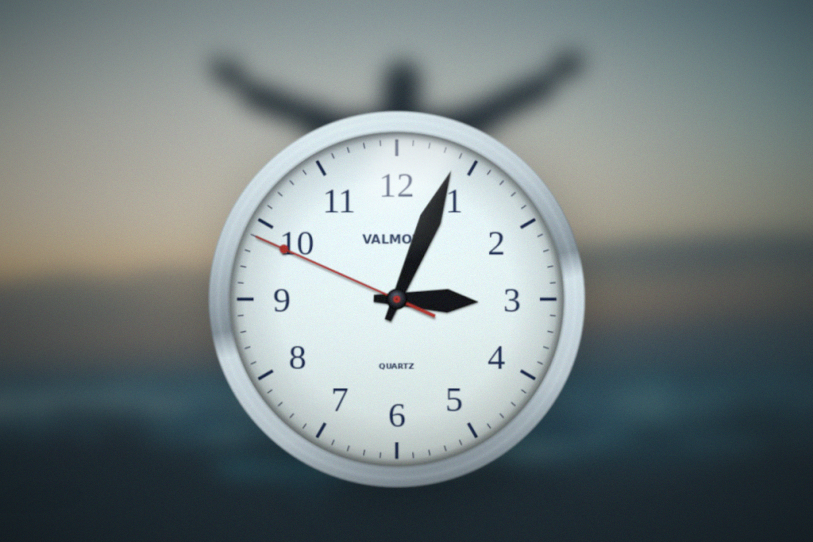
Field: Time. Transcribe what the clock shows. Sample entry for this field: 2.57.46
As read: 3.03.49
